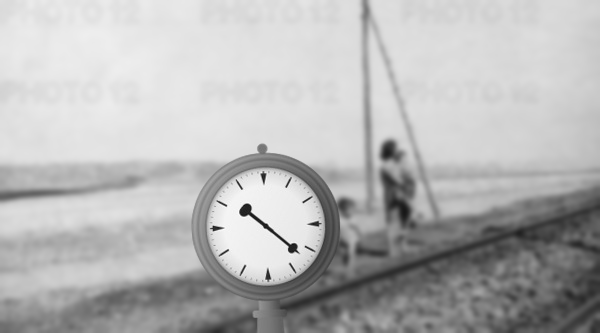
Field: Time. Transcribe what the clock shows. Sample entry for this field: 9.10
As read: 10.22
